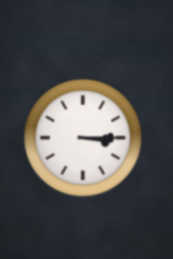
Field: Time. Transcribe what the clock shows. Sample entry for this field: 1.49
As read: 3.15
